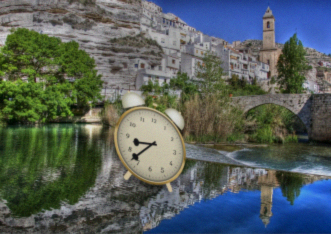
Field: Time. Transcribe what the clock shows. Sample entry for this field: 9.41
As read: 8.37
